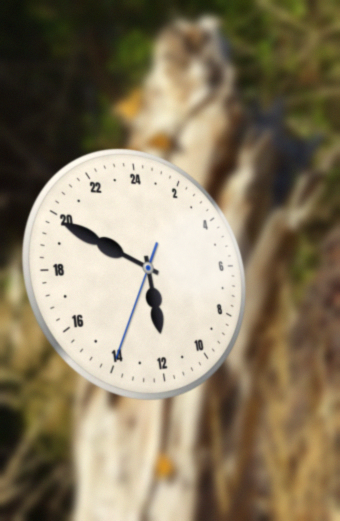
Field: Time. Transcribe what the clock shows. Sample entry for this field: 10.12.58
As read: 11.49.35
